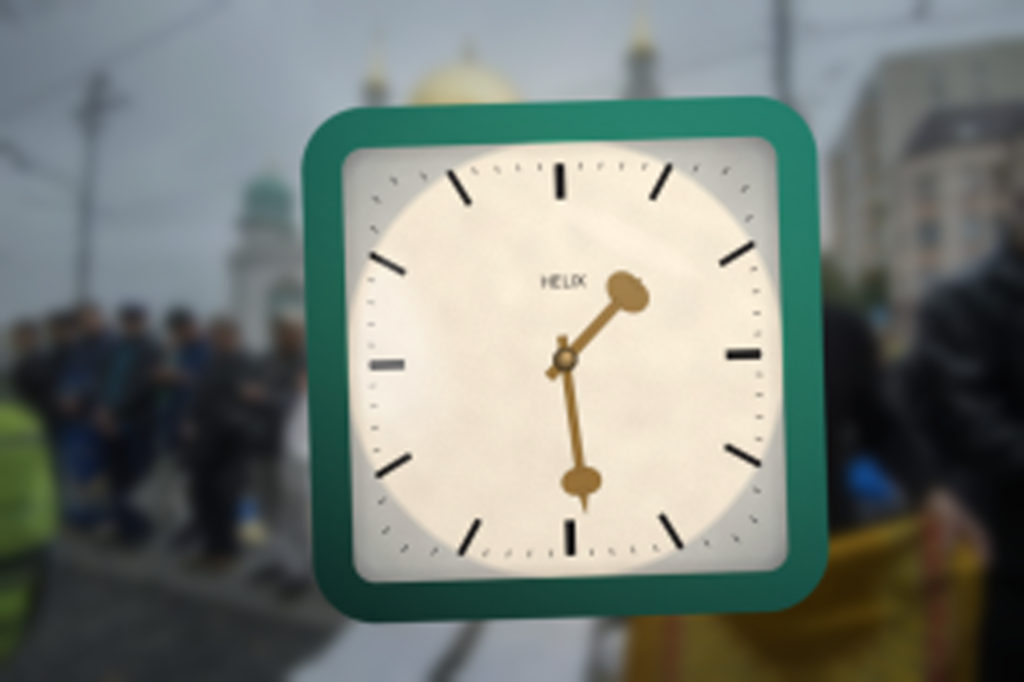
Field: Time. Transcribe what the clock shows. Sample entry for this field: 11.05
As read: 1.29
